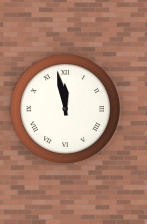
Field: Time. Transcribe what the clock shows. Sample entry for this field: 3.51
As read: 11.58
